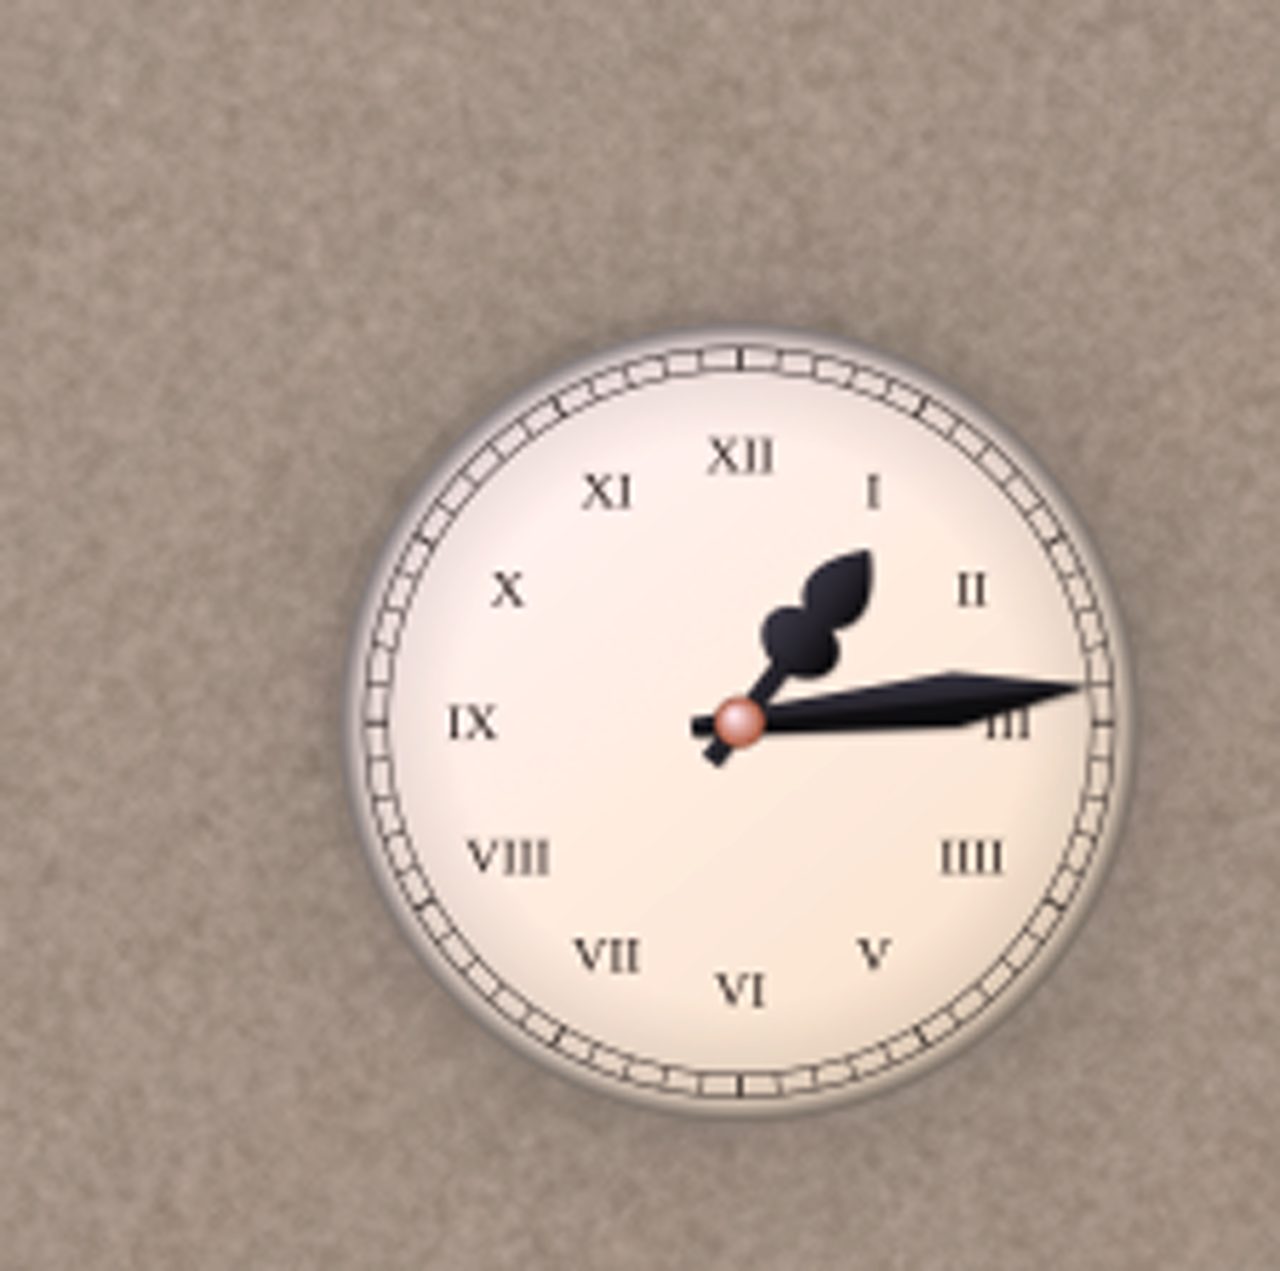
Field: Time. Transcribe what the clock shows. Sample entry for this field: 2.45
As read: 1.14
